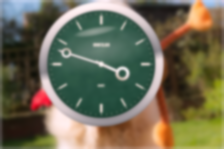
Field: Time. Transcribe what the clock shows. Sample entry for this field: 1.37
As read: 3.48
